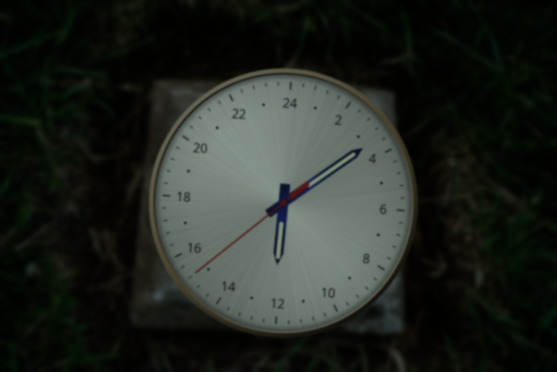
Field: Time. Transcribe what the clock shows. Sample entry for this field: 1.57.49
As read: 12.08.38
